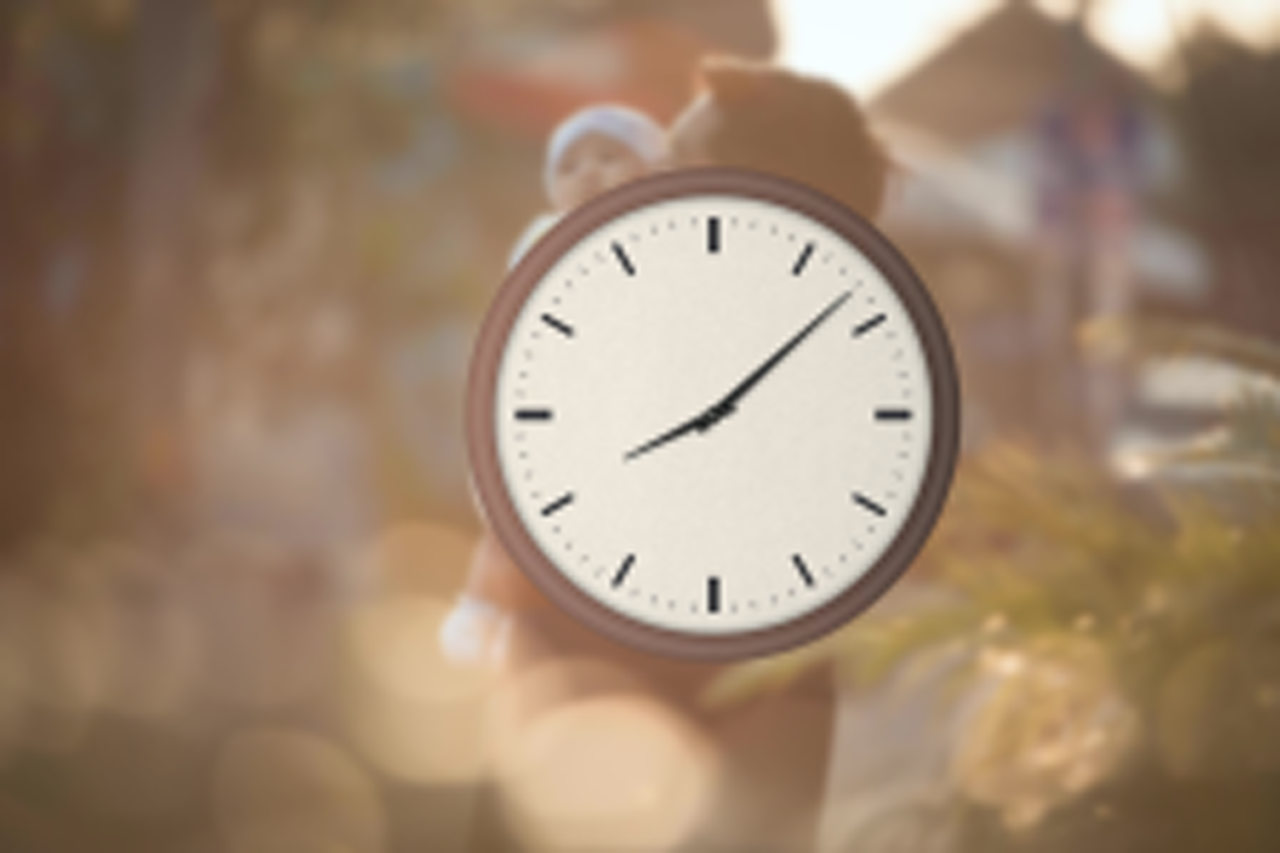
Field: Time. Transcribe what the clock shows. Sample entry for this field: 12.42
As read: 8.08
